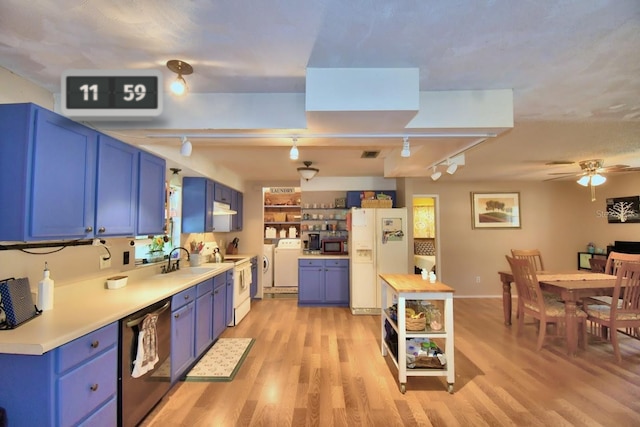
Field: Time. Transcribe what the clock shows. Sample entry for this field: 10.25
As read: 11.59
